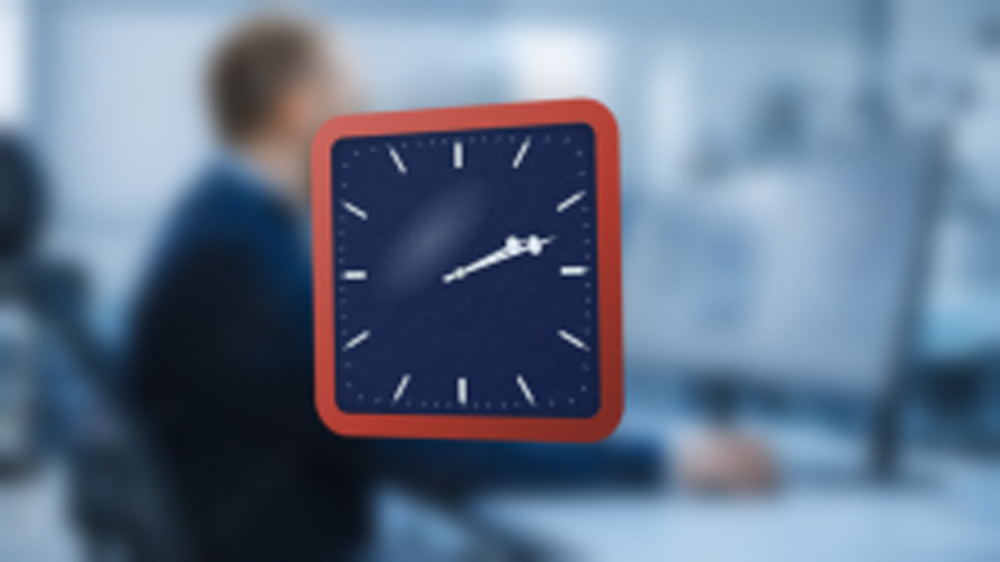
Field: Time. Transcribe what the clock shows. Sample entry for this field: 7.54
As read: 2.12
